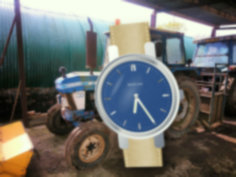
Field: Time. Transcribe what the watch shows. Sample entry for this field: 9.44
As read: 6.25
